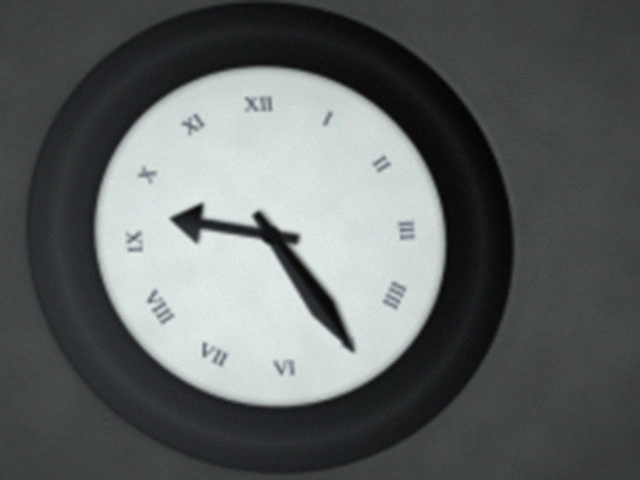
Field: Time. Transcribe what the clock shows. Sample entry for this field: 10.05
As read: 9.25
